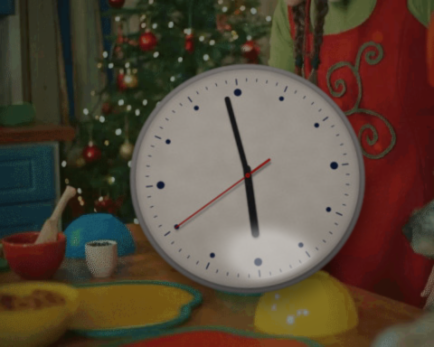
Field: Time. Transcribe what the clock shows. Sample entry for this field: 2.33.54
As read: 5.58.40
